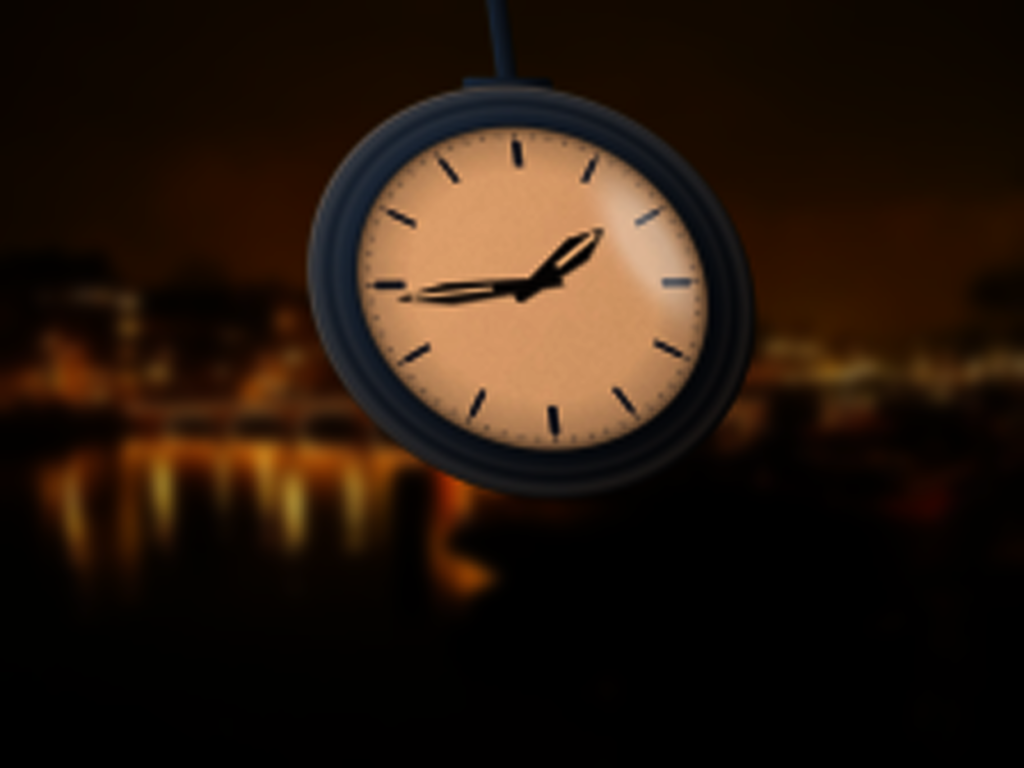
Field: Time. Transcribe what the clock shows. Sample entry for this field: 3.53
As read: 1.44
